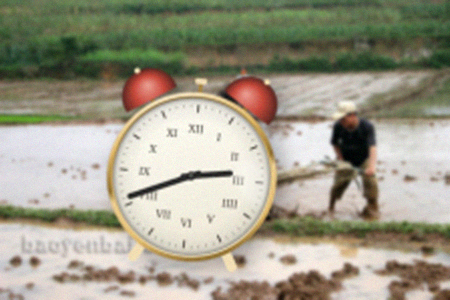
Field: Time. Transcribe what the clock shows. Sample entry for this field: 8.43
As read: 2.41
